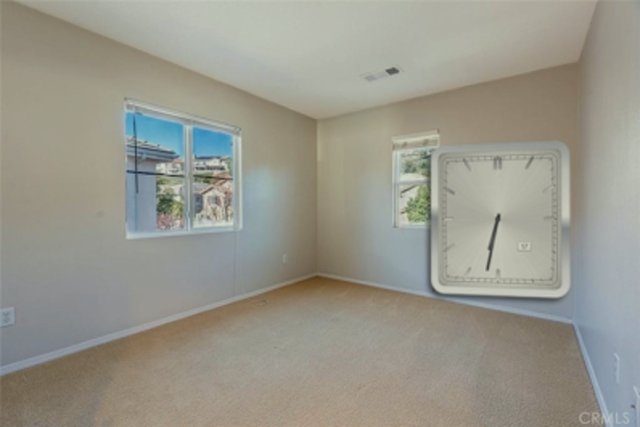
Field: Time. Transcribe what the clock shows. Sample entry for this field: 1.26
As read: 6.32
